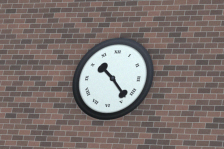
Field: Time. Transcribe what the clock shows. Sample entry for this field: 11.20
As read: 10.23
